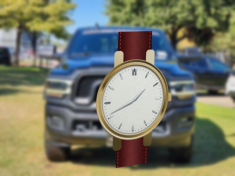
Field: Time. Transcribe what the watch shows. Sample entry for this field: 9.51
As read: 1.41
